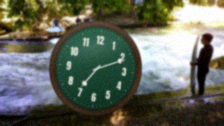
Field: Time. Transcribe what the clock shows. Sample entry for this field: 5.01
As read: 7.11
